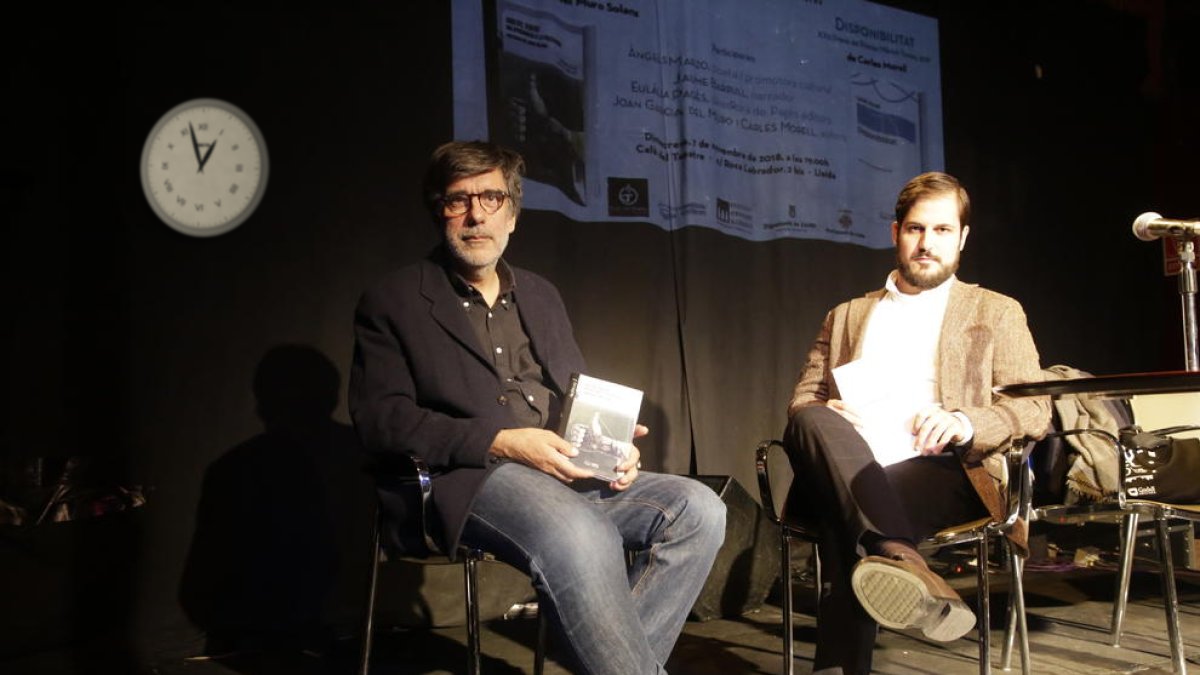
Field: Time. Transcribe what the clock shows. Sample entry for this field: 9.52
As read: 12.57
